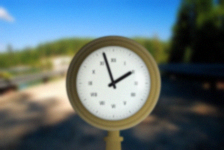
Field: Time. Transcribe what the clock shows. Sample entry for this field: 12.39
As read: 1.57
